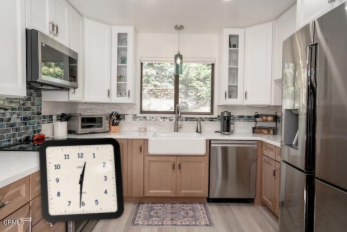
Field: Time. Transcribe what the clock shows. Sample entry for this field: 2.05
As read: 12.31
